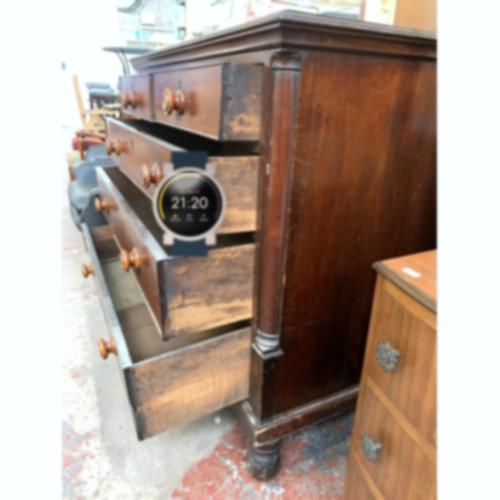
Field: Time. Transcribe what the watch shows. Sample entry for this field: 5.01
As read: 21.20
